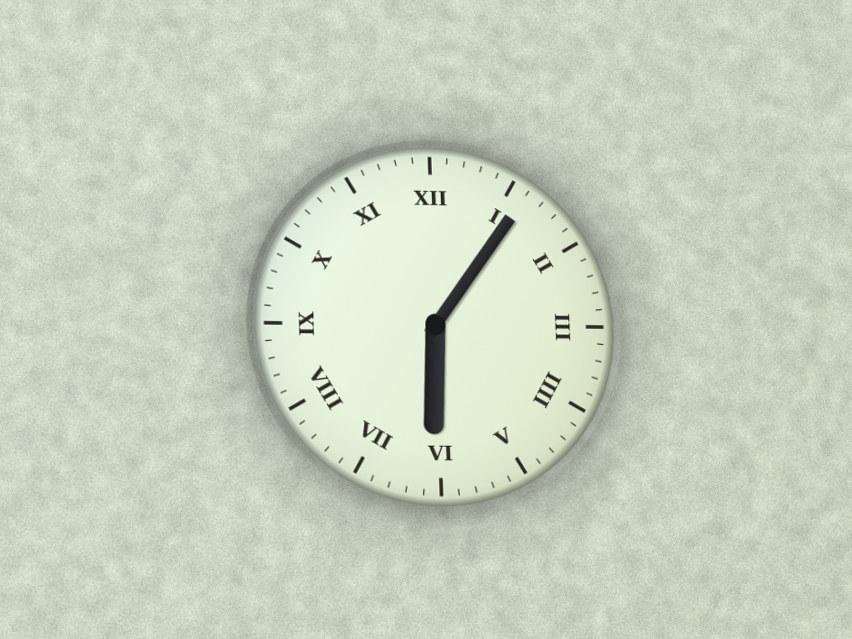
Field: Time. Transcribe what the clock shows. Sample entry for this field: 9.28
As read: 6.06
